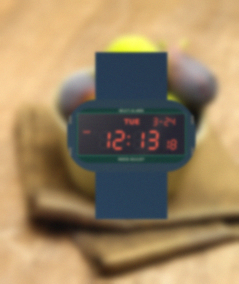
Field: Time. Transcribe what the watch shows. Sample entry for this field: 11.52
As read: 12.13
